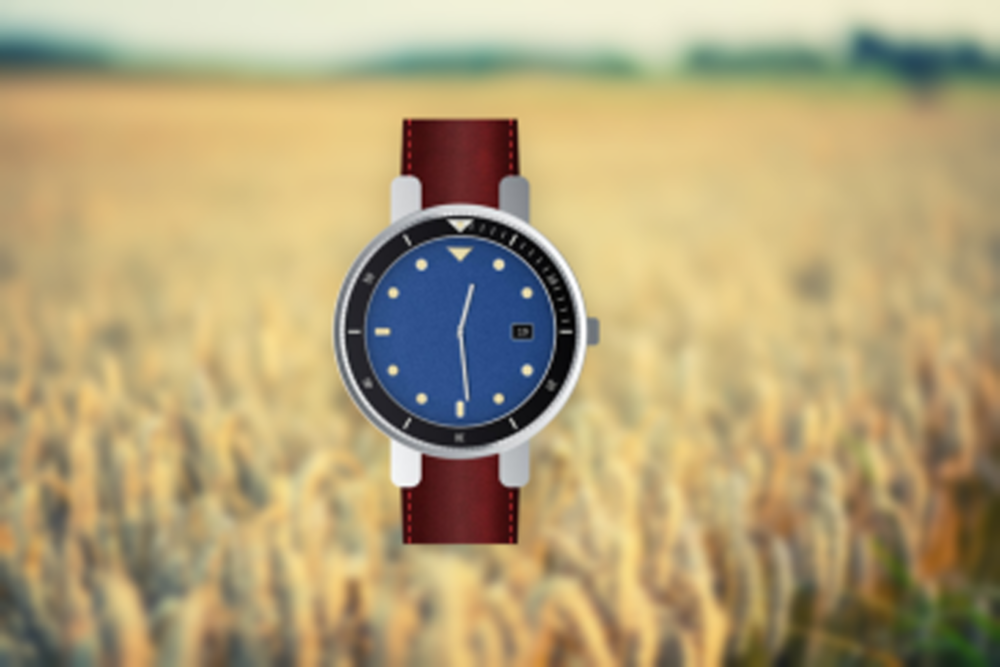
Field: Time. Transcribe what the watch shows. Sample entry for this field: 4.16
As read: 12.29
